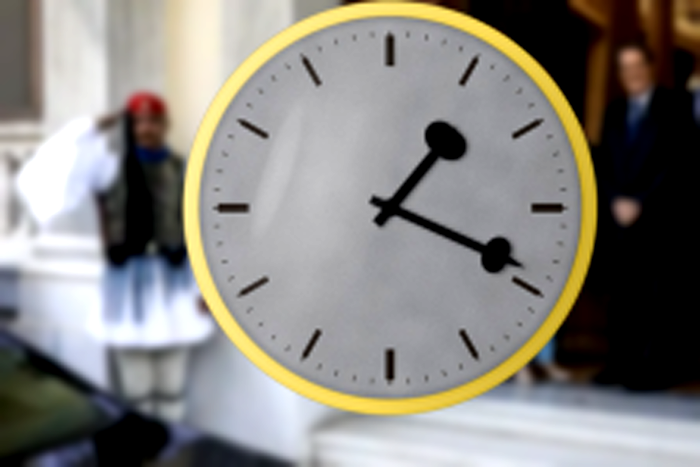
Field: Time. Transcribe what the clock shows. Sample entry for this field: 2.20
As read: 1.19
